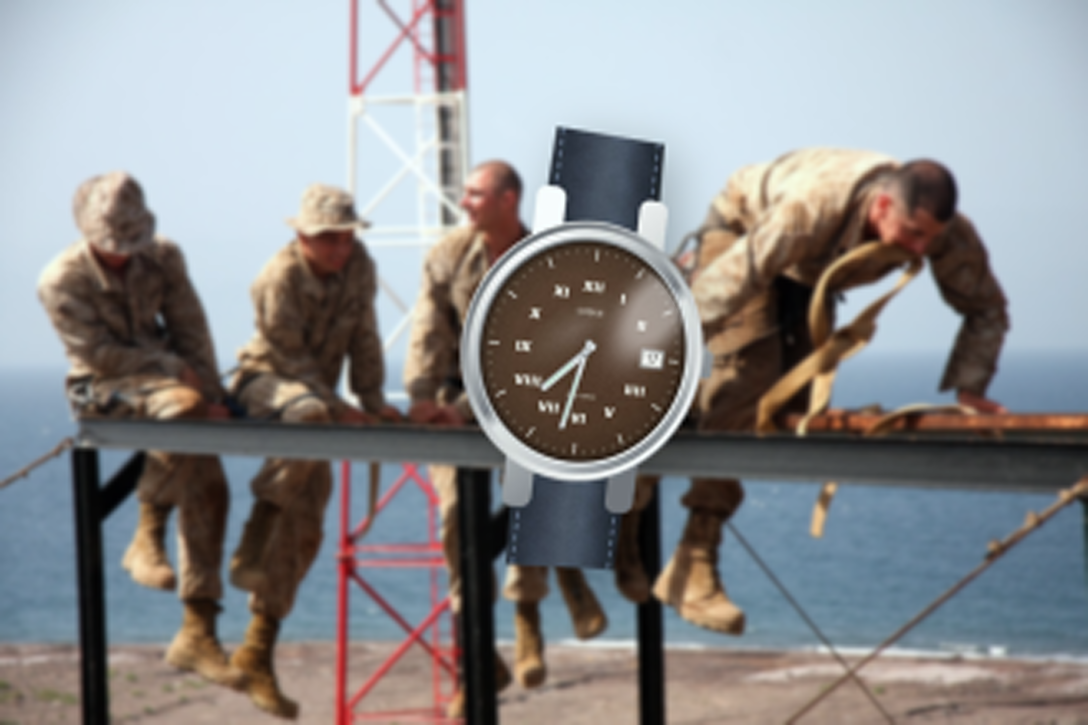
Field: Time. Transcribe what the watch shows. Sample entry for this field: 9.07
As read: 7.32
